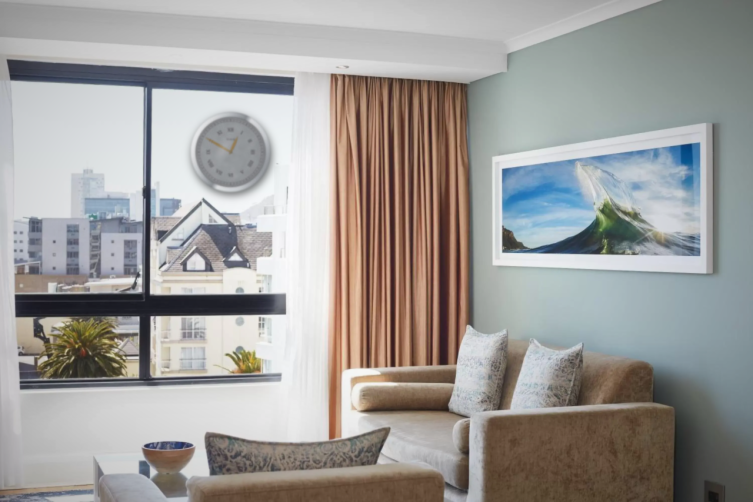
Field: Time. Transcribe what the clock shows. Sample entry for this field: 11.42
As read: 12.50
